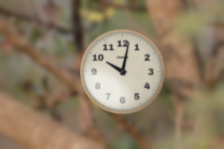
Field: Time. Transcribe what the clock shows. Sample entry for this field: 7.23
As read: 10.02
